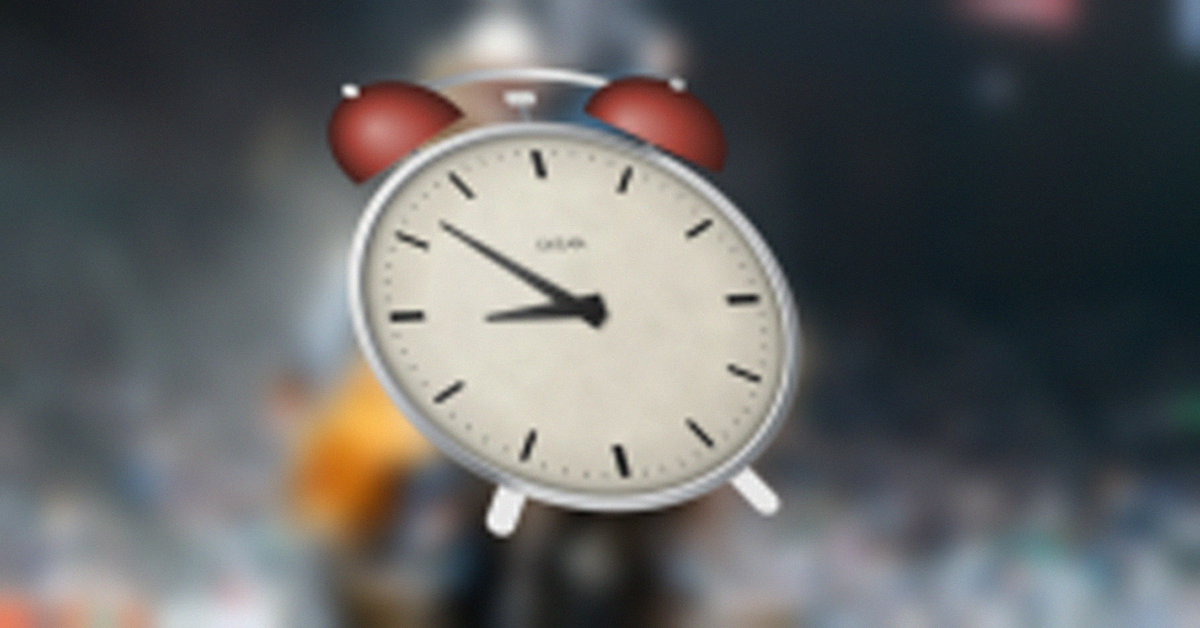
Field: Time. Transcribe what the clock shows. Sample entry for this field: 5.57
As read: 8.52
